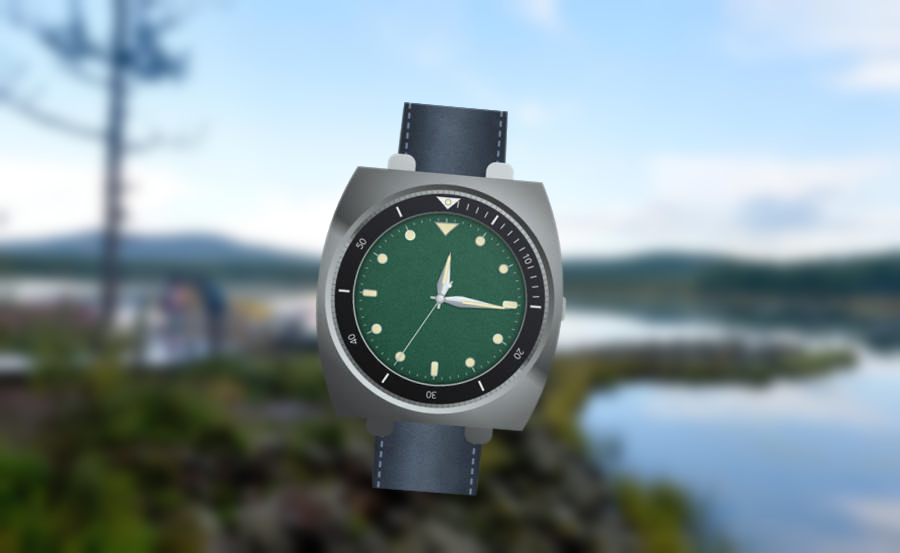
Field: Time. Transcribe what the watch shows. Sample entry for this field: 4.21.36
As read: 12.15.35
